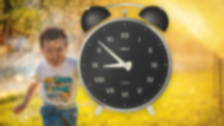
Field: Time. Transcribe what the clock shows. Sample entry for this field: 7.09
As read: 8.52
